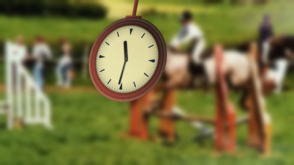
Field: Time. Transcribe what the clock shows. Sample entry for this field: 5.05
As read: 11.31
